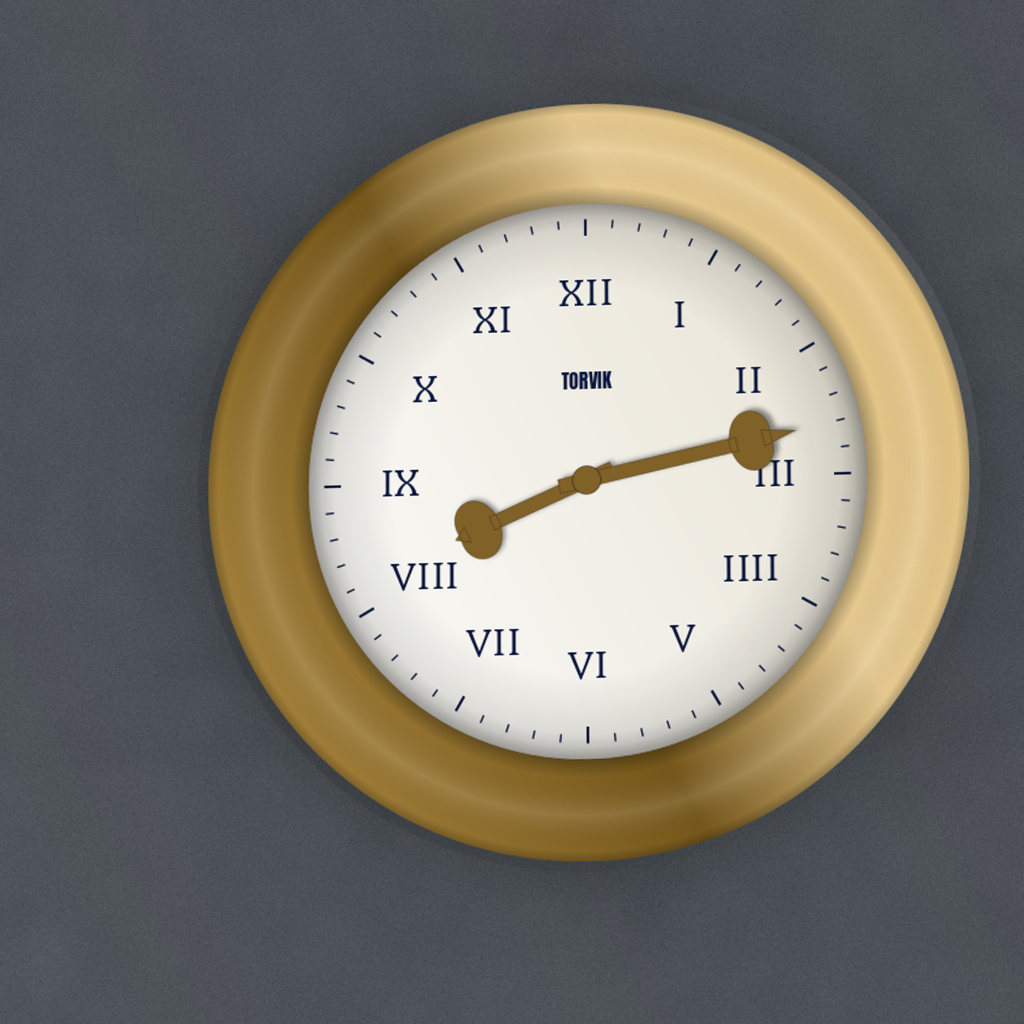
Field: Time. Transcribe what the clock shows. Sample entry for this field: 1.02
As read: 8.13
